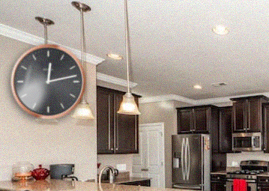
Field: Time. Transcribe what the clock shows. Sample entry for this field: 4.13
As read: 12.13
